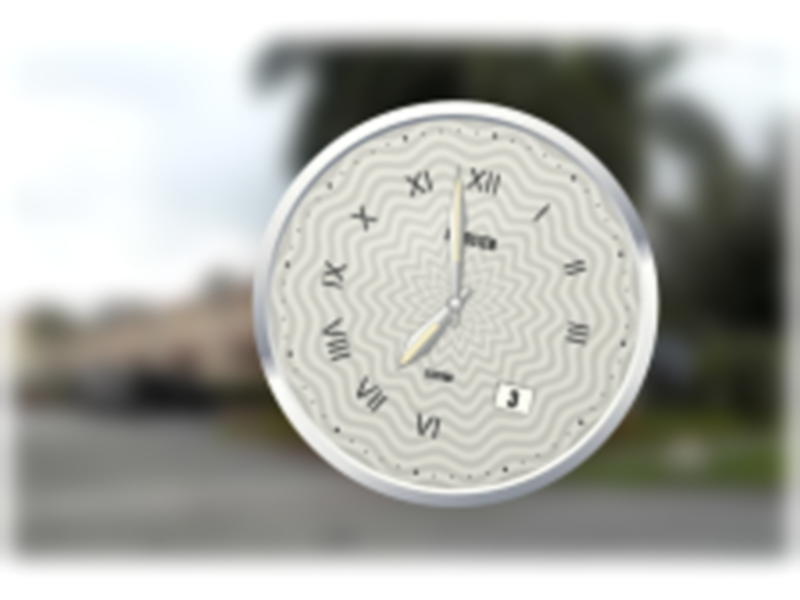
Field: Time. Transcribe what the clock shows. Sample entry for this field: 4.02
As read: 6.58
